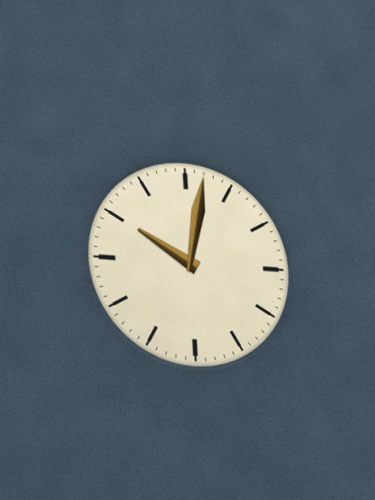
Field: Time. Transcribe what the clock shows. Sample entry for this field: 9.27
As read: 10.02
